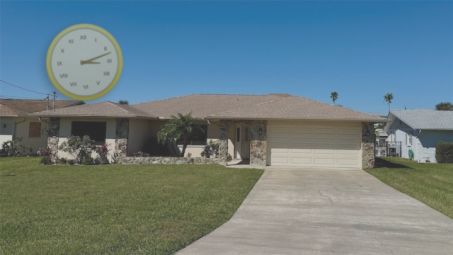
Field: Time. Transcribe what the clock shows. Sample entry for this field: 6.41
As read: 3.12
